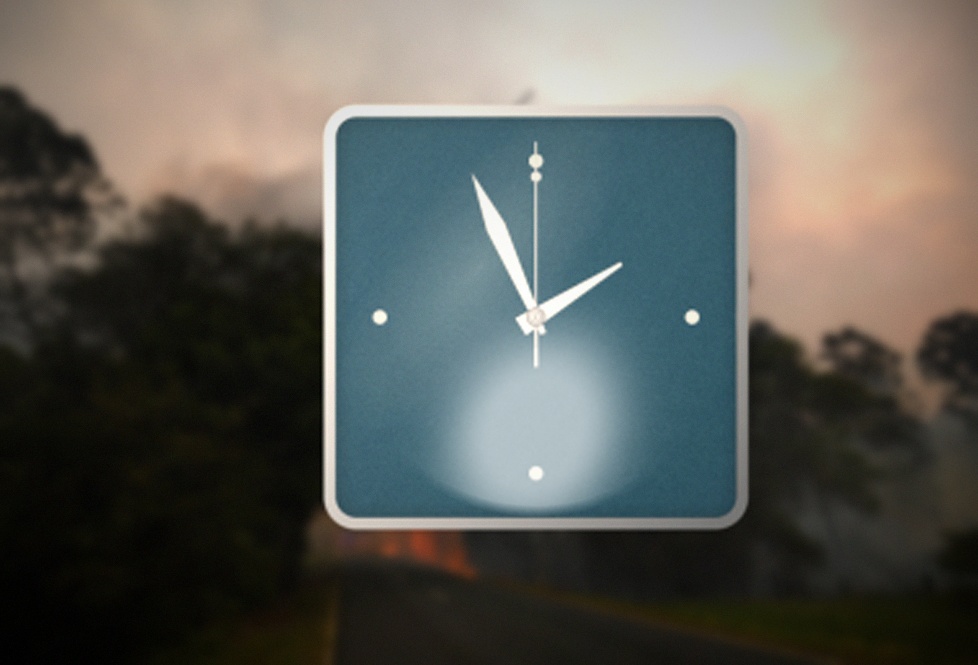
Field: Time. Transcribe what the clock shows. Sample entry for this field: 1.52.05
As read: 1.56.00
